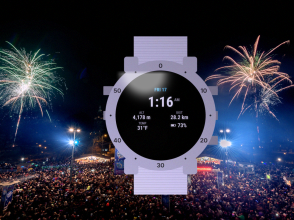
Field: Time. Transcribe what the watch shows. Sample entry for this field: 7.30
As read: 1.16
